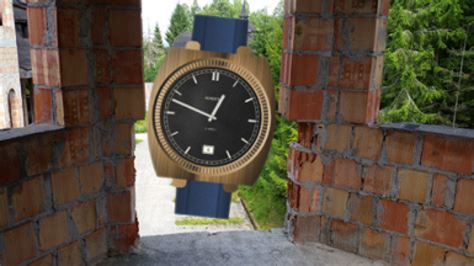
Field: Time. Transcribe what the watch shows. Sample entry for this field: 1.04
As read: 12.48
